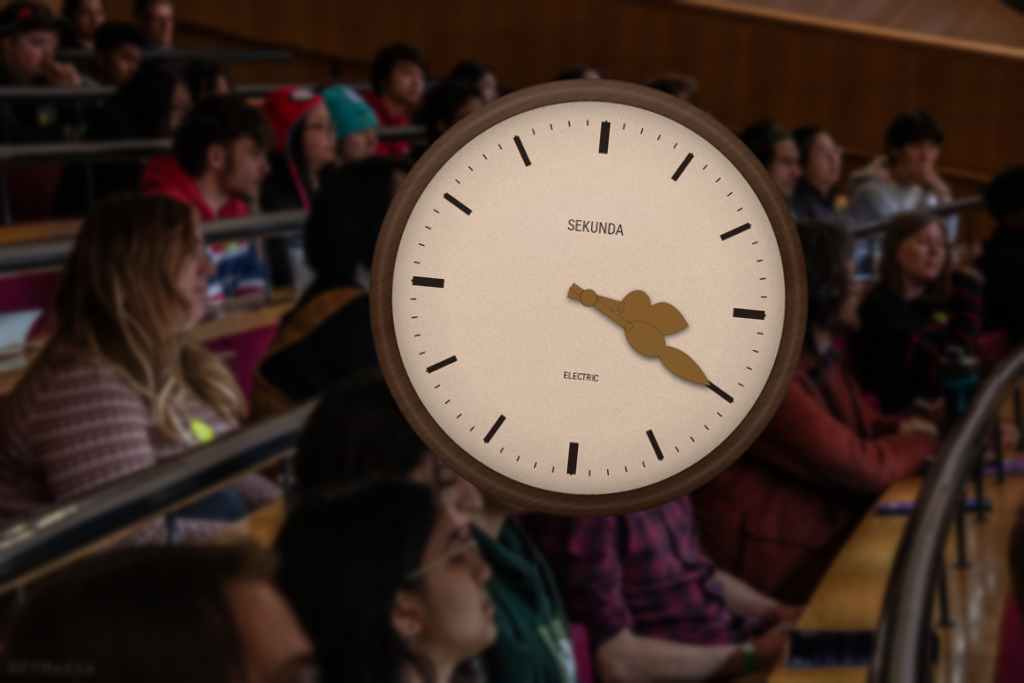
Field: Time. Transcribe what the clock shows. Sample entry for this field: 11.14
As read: 3.20
